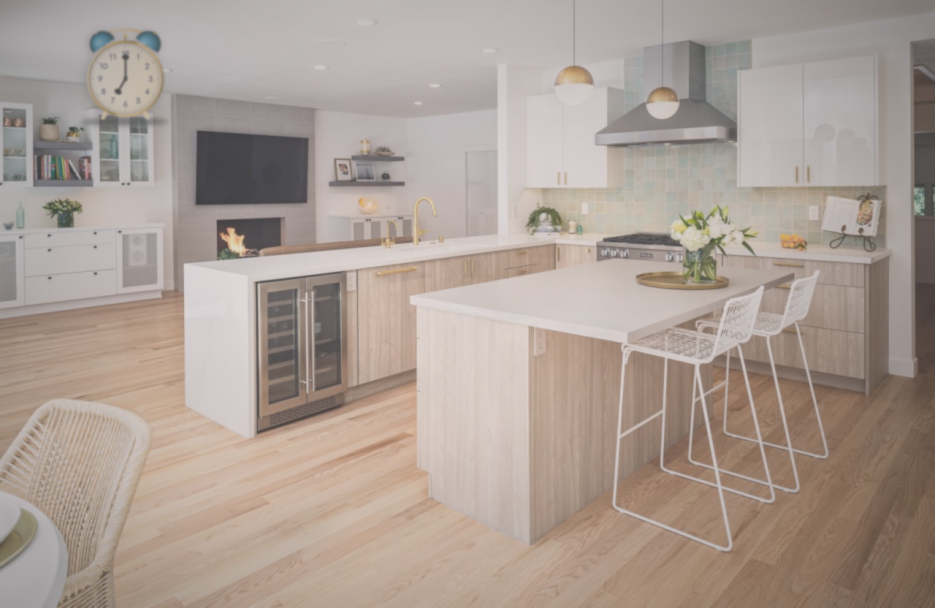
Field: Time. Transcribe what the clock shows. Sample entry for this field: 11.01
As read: 7.00
